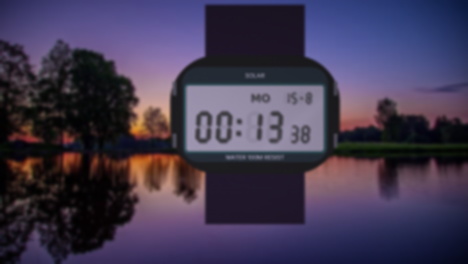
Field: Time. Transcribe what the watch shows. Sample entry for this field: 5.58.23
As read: 0.13.38
